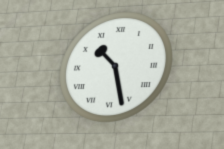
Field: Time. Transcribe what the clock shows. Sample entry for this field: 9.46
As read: 10.27
